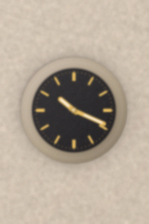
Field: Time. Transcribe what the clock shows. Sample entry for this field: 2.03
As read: 10.19
